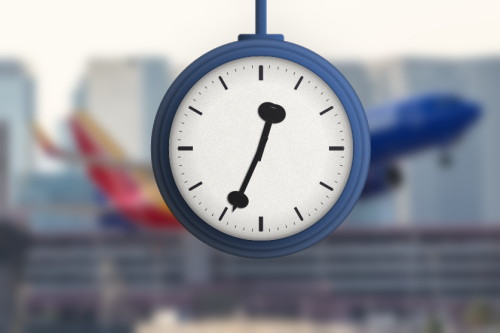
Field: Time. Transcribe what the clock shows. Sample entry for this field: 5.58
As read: 12.34
